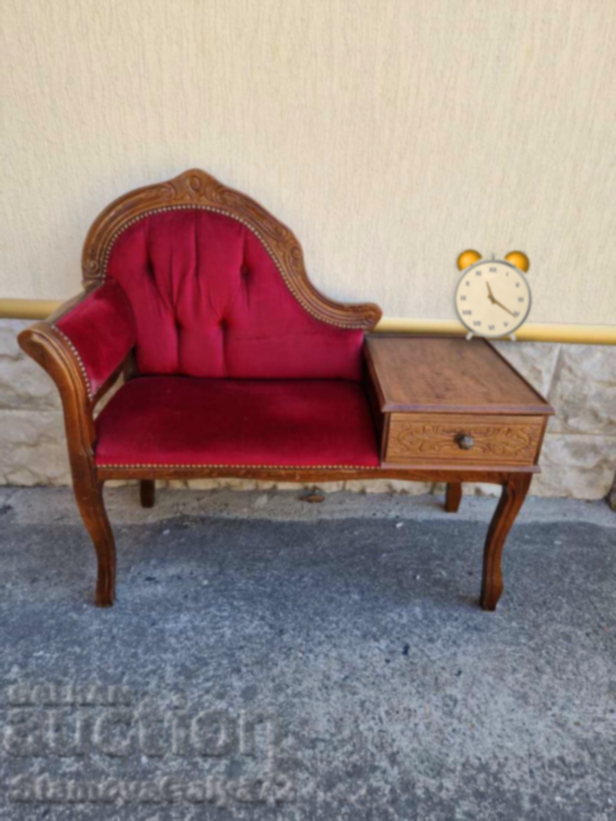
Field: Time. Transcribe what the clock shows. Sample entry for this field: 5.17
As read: 11.21
